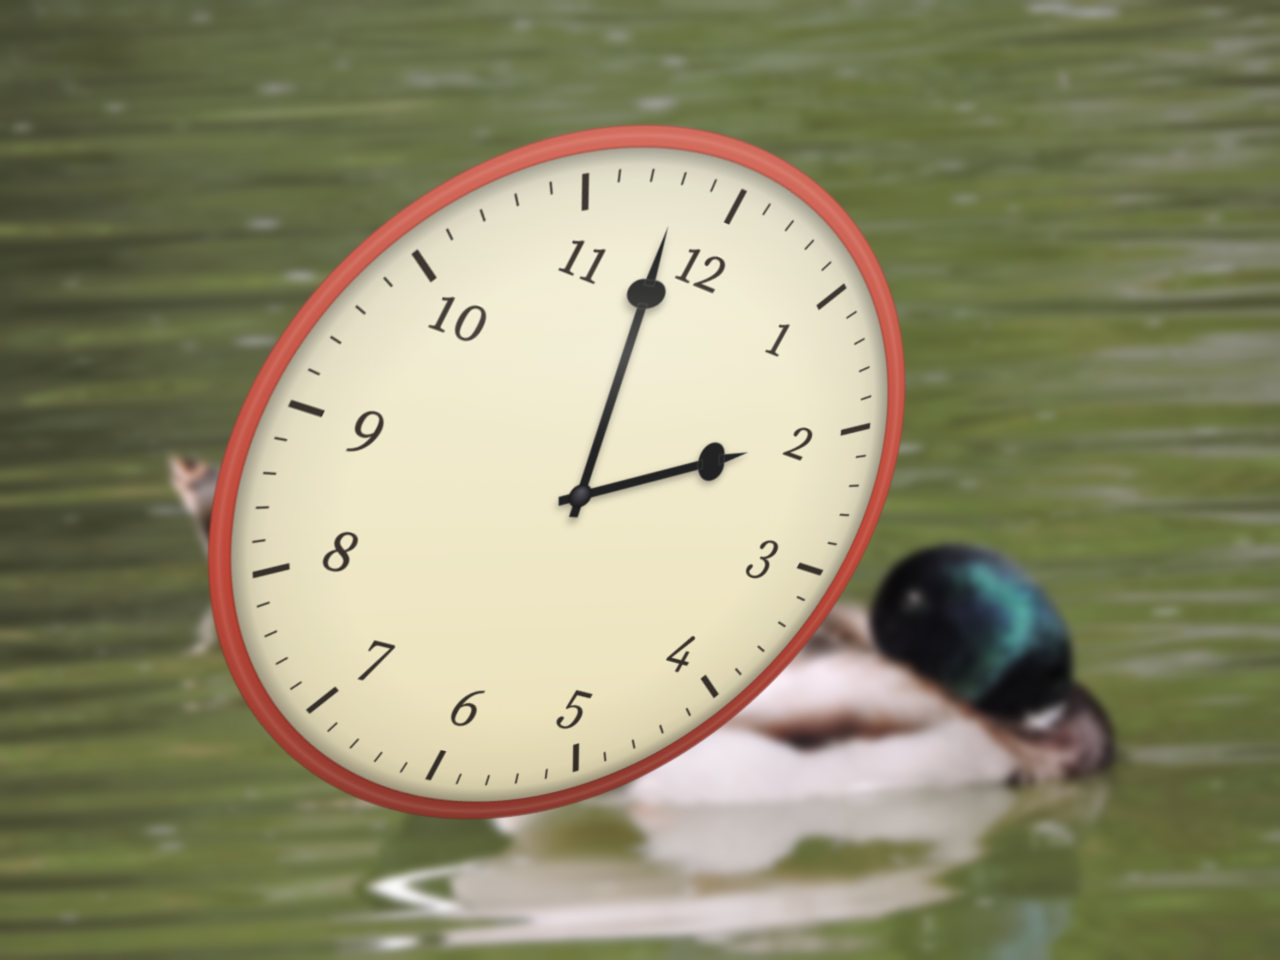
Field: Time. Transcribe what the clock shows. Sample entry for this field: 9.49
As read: 1.58
